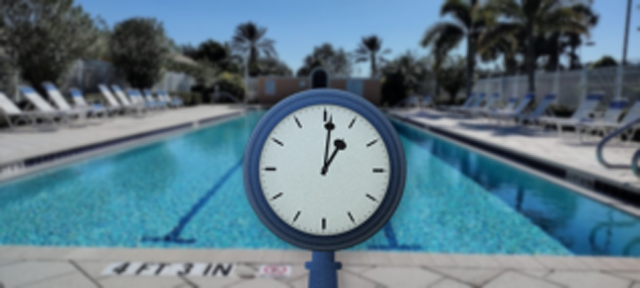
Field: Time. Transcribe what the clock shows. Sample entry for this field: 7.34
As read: 1.01
